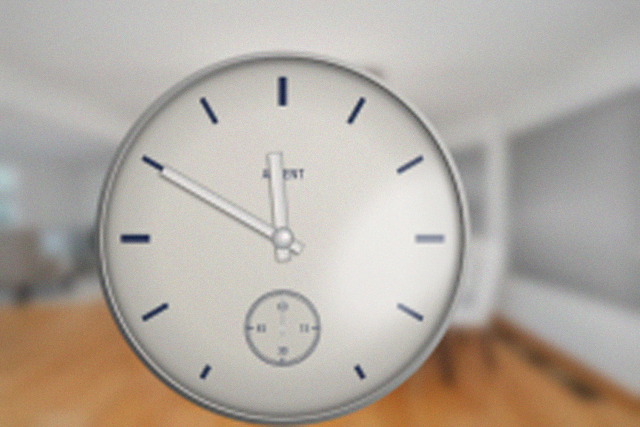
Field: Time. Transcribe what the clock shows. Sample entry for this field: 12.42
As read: 11.50
